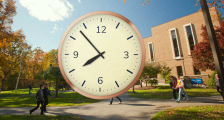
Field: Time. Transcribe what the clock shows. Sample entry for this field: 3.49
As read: 7.53
